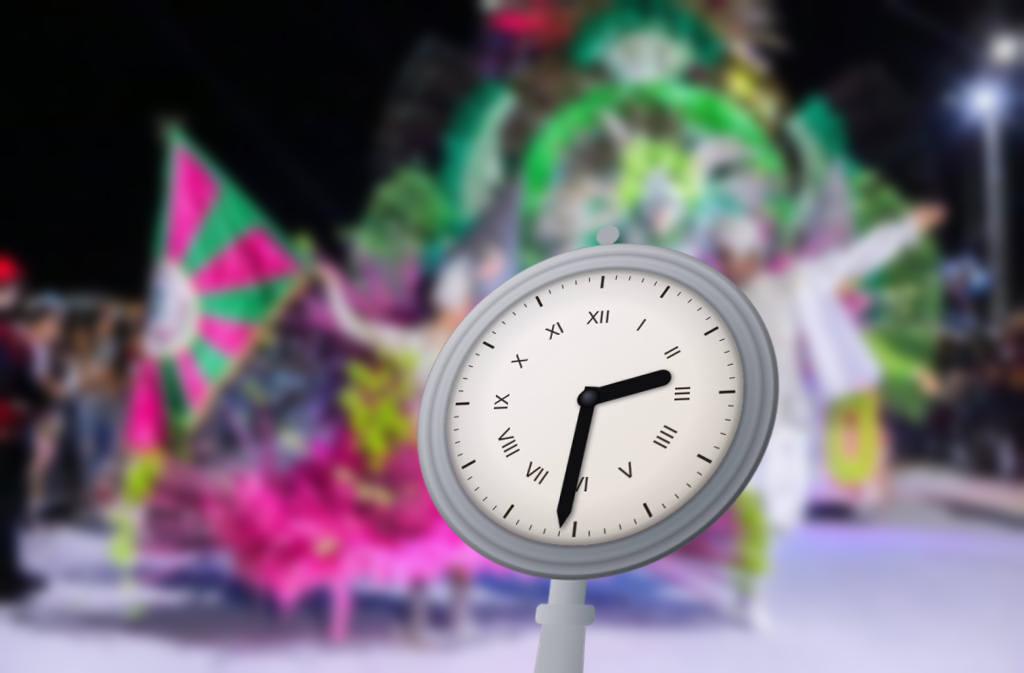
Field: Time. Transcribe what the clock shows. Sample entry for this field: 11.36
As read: 2.31
